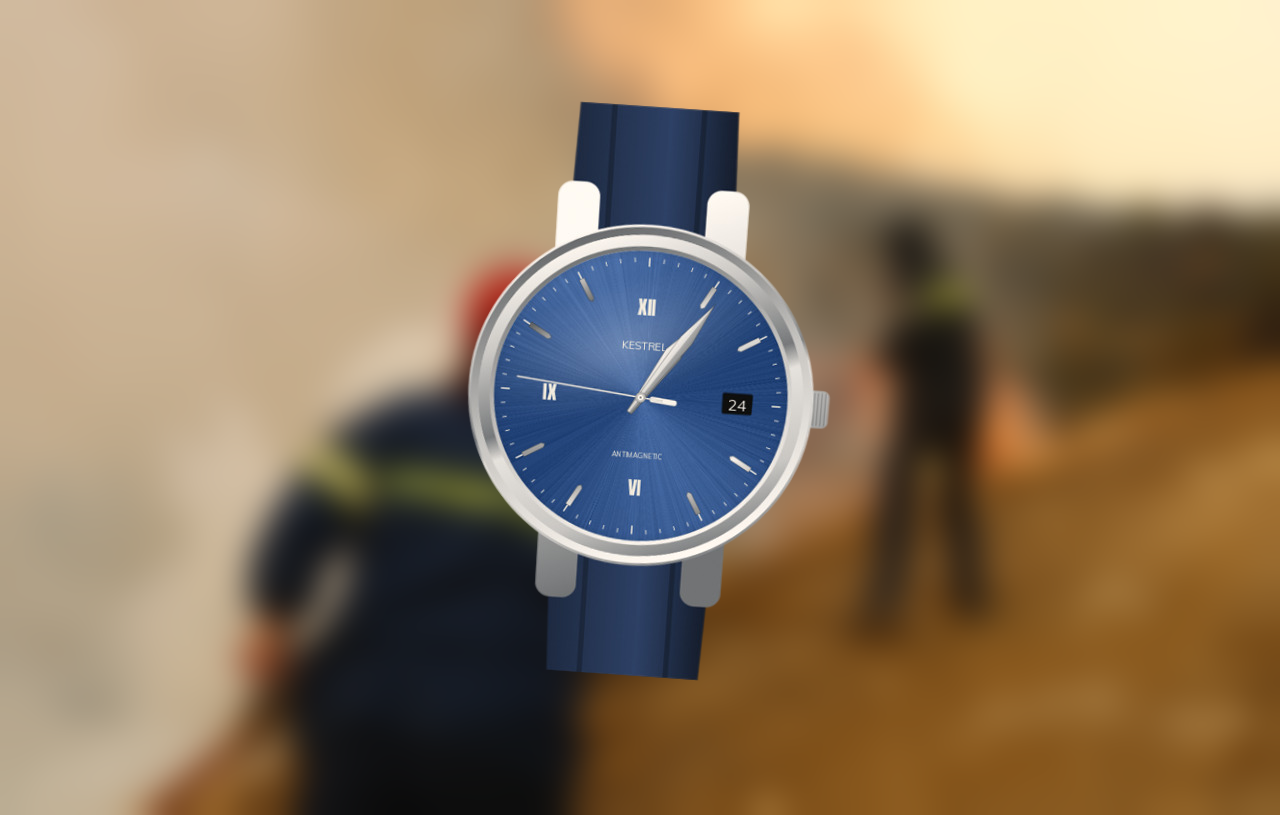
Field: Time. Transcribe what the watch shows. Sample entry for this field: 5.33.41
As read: 1.05.46
